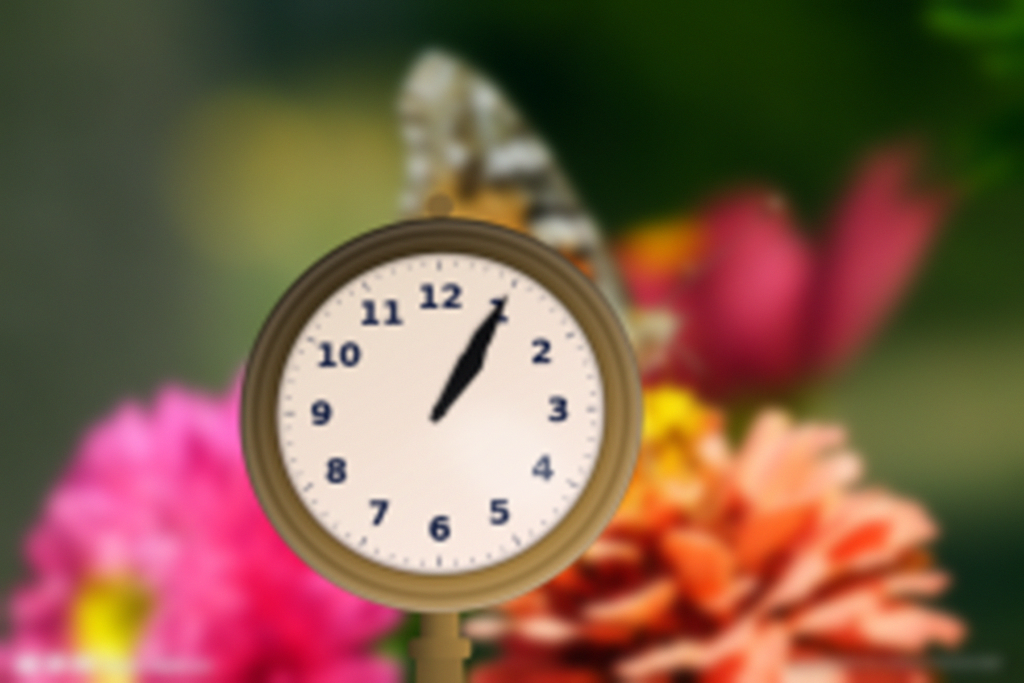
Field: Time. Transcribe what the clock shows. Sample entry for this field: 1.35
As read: 1.05
